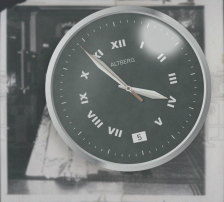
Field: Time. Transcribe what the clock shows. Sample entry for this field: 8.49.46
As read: 3.53.54
